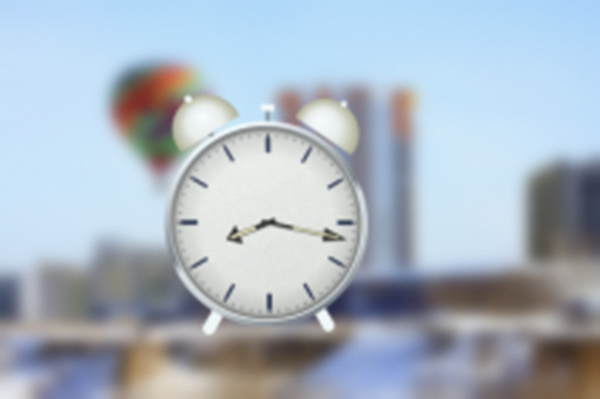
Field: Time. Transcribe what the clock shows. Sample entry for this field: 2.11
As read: 8.17
